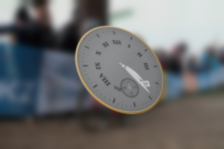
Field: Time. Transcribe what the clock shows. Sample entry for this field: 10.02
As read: 4.24
